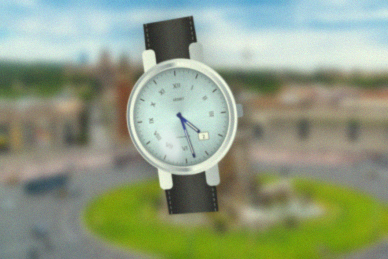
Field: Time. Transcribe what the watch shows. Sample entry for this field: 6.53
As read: 4.28
